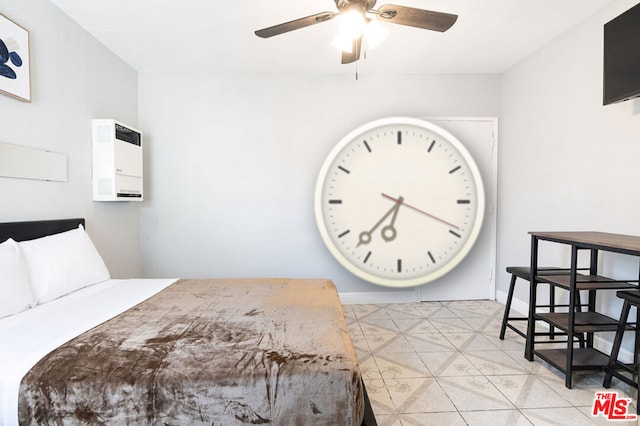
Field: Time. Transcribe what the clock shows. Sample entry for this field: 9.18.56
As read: 6.37.19
